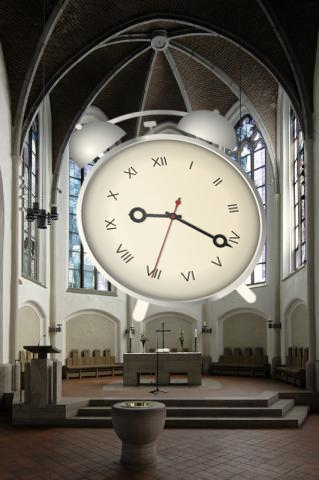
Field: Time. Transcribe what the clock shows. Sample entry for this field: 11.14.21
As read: 9.21.35
